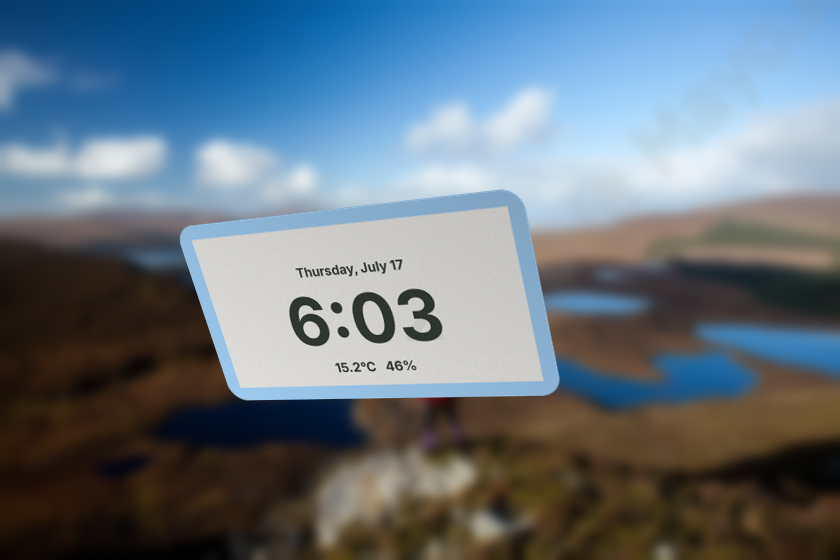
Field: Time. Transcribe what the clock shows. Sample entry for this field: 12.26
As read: 6.03
